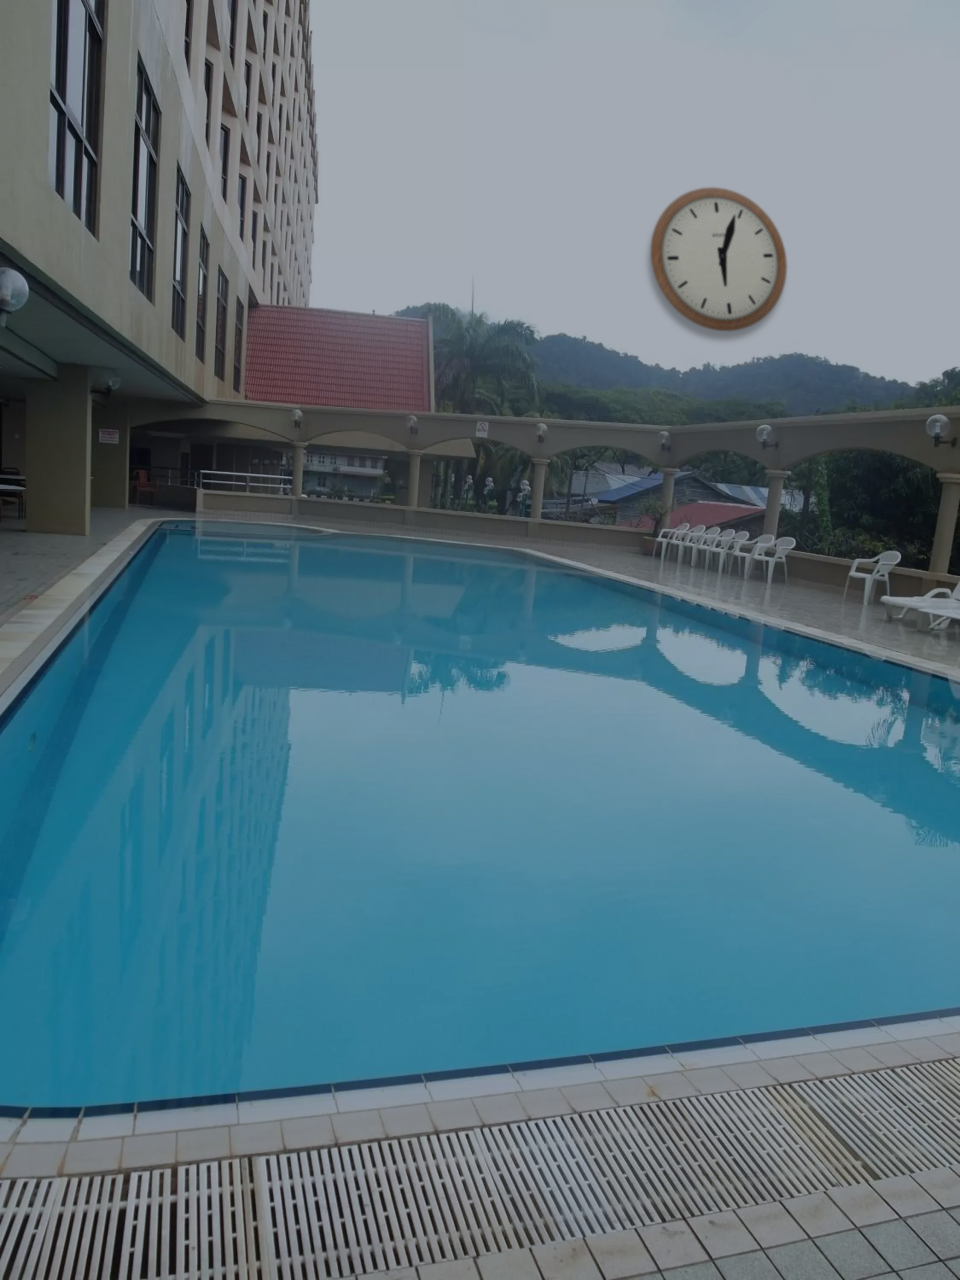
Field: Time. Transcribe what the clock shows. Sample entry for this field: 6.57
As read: 6.04
